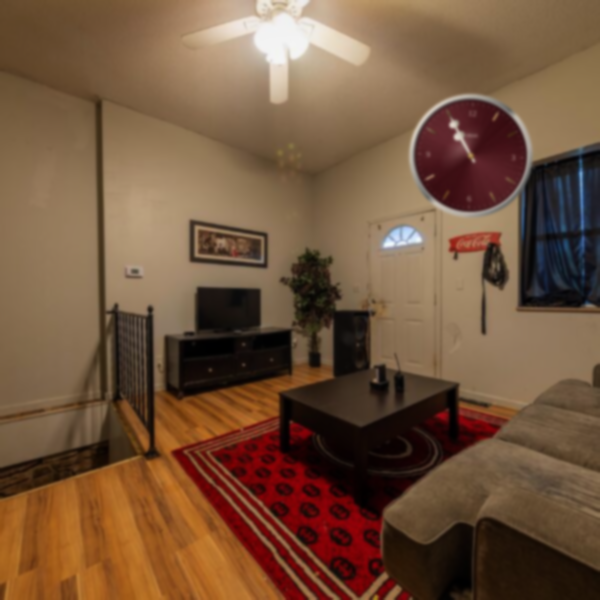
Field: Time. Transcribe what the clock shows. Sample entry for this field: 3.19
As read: 10.55
